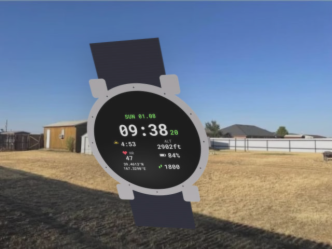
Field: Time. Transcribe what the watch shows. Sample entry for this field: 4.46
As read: 9.38
